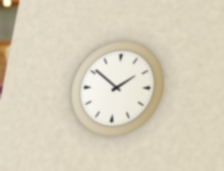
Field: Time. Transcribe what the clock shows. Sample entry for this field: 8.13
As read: 1.51
